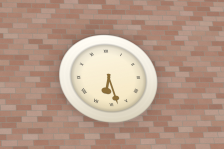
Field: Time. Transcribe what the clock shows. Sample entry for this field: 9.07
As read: 6.28
